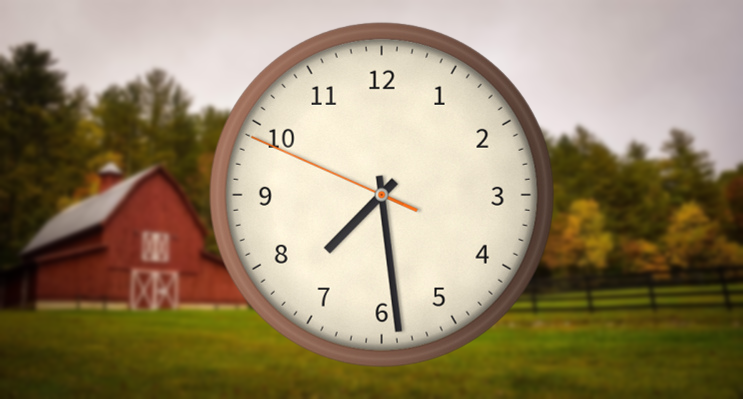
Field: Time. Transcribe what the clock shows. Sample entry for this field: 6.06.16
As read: 7.28.49
